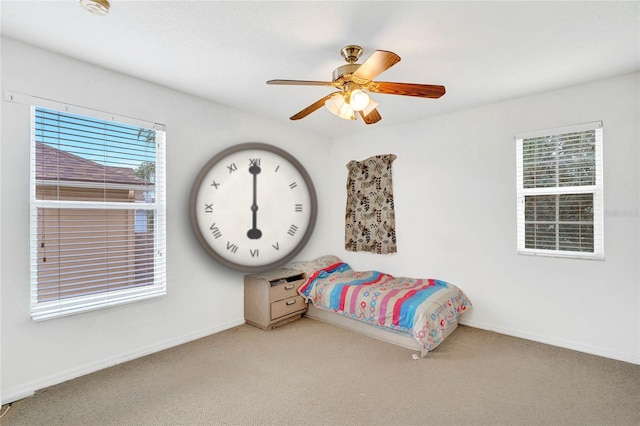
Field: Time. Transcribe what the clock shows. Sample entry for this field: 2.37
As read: 6.00
